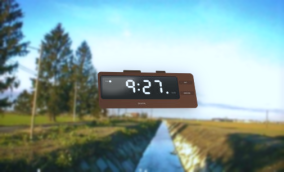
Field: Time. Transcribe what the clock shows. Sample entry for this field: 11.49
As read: 9.27
